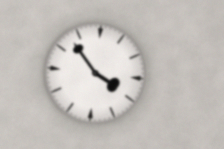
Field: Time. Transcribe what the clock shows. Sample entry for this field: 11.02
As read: 3.53
